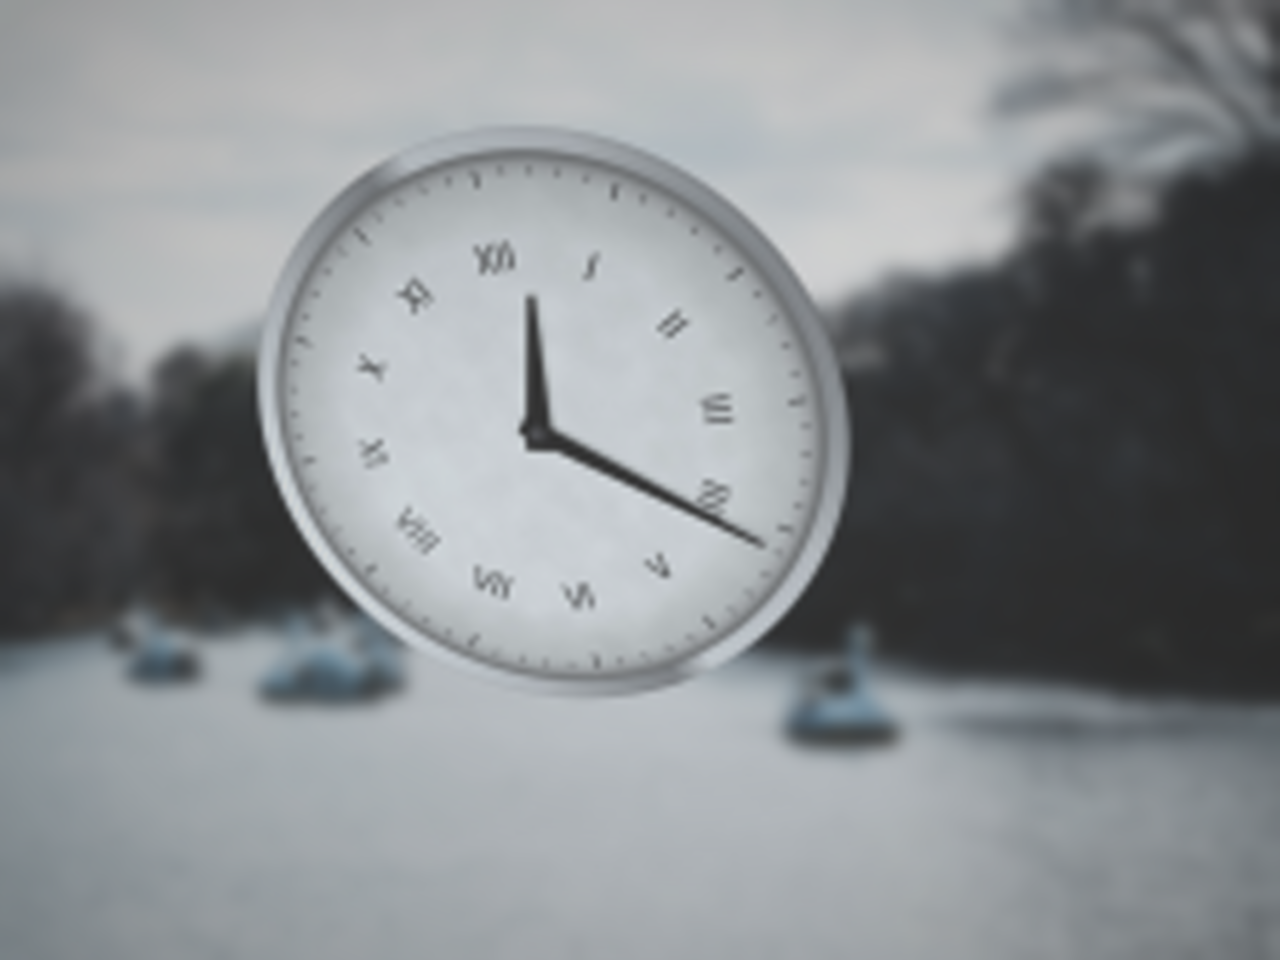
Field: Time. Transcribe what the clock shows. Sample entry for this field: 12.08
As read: 12.21
